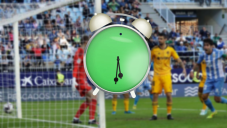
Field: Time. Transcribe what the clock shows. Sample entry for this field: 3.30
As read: 5.30
